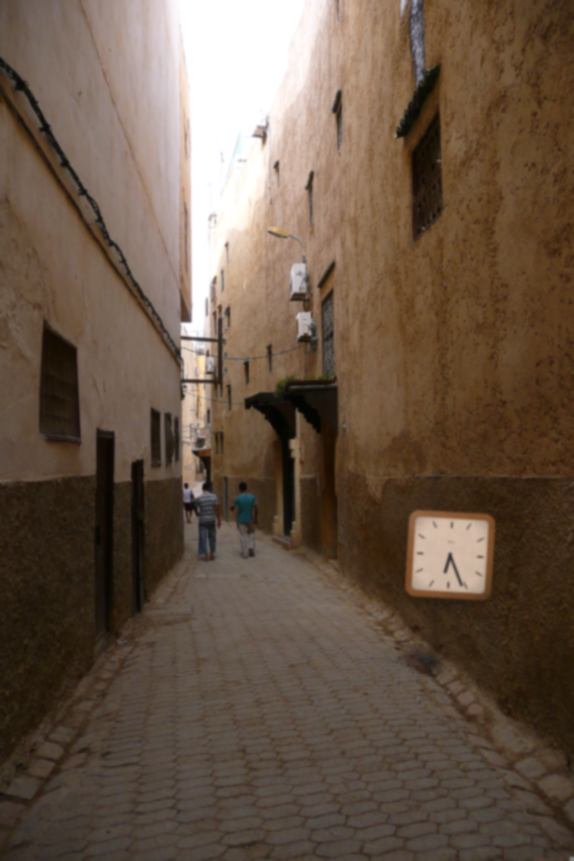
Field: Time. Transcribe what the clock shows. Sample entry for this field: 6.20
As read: 6.26
